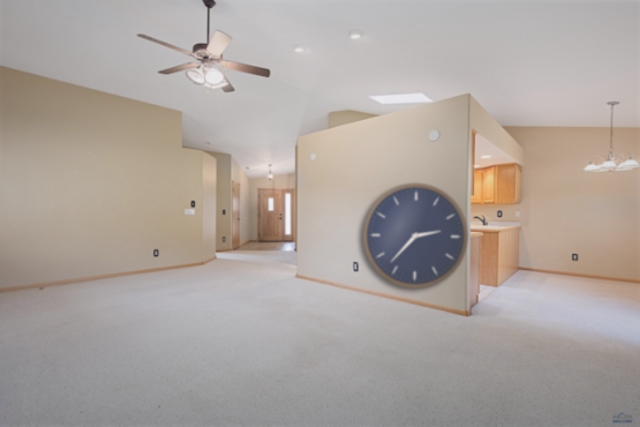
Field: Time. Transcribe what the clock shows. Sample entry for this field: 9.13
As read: 2.37
